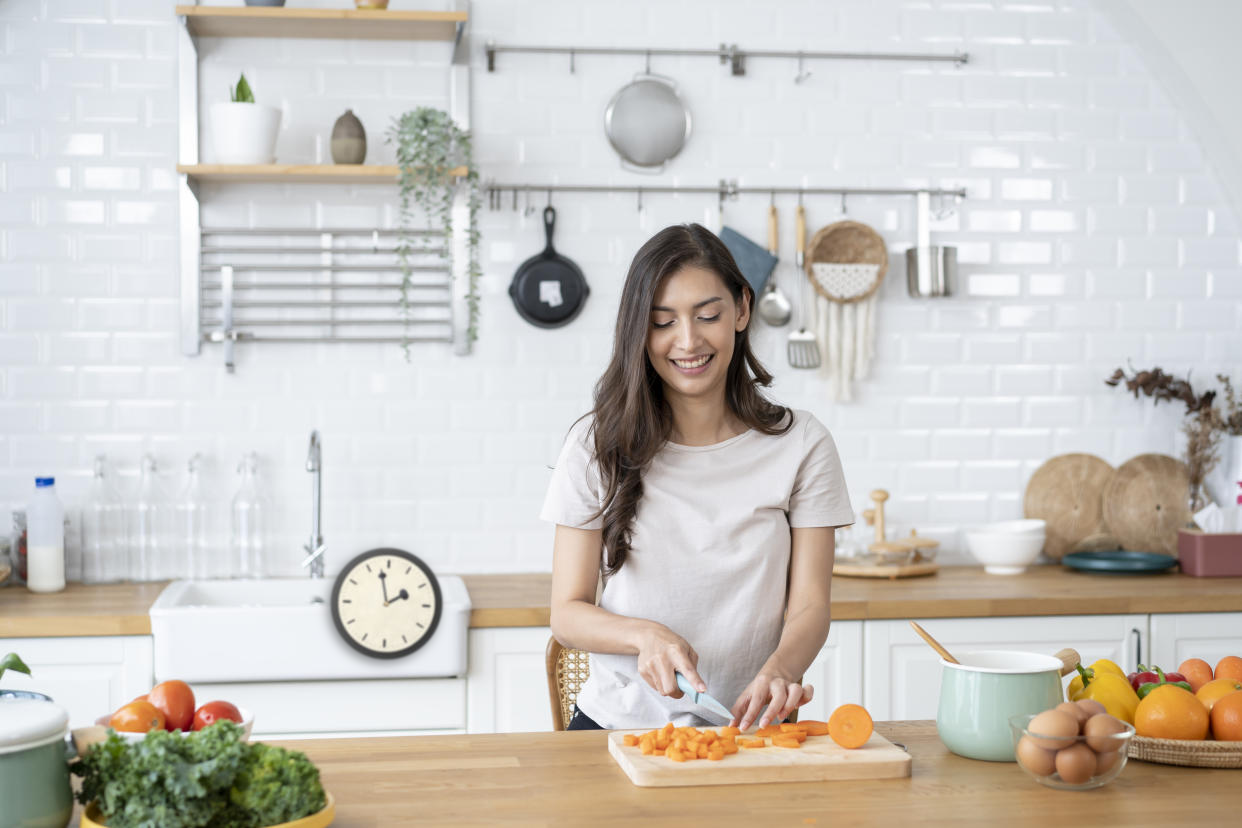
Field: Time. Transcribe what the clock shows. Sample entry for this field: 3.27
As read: 1.58
